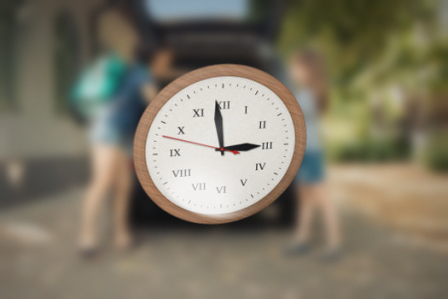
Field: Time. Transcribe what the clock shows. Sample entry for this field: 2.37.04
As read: 2.58.48
